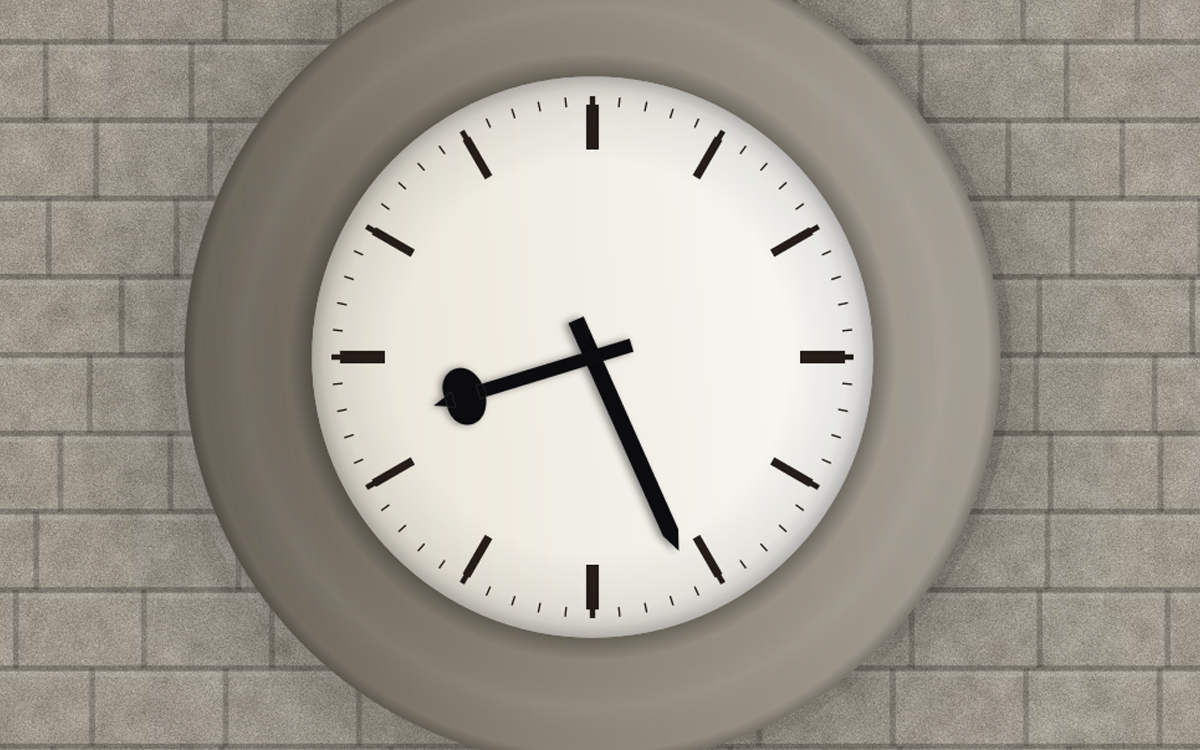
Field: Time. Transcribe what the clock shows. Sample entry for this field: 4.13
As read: 8.26
